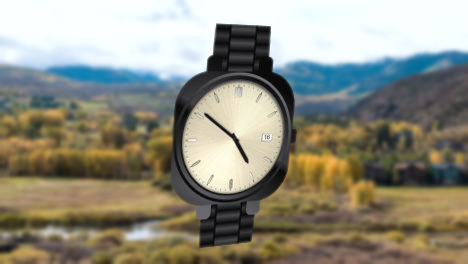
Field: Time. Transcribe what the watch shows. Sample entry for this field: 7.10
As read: 4.51
